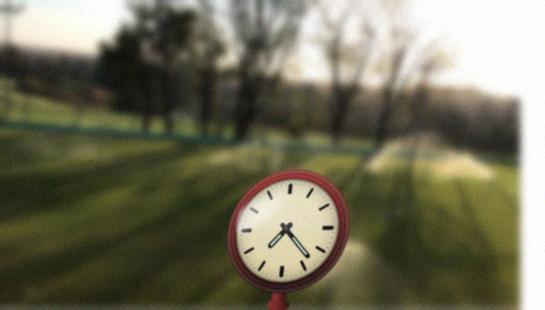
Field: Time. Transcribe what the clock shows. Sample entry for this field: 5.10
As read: 7.23
